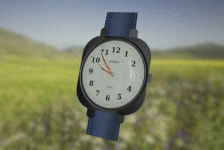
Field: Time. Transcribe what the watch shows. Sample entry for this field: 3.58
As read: 9.54
